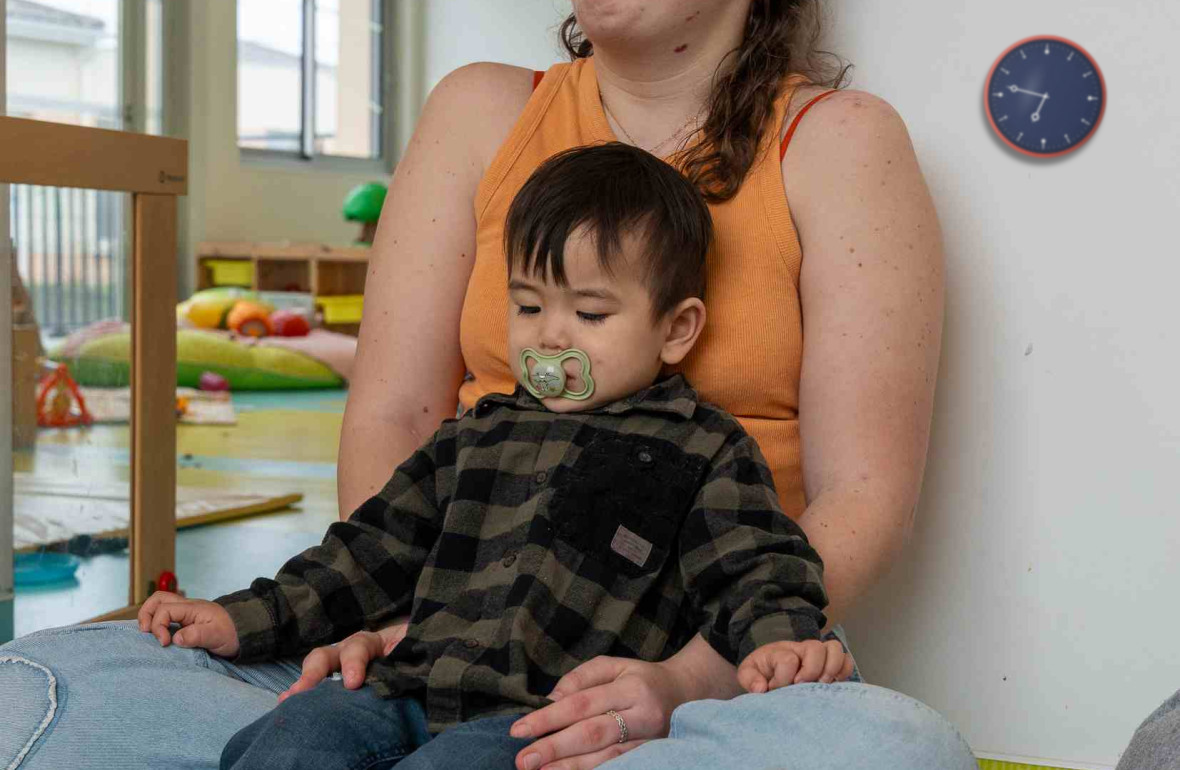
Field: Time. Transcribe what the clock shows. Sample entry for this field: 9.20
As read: 6.47
